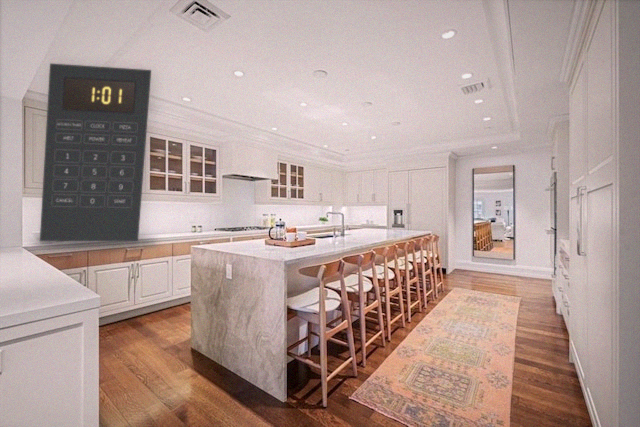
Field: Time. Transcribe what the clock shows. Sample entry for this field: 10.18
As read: 1.01
